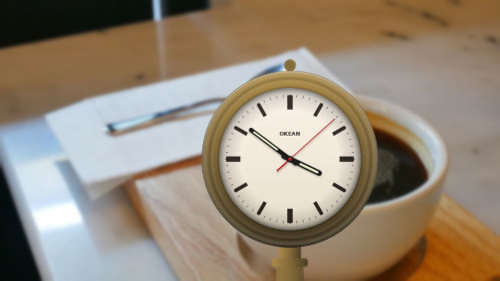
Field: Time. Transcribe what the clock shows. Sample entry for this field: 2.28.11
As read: 3.51.08
